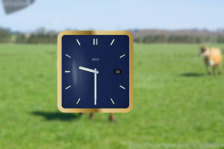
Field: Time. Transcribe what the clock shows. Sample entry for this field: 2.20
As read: 9.30
